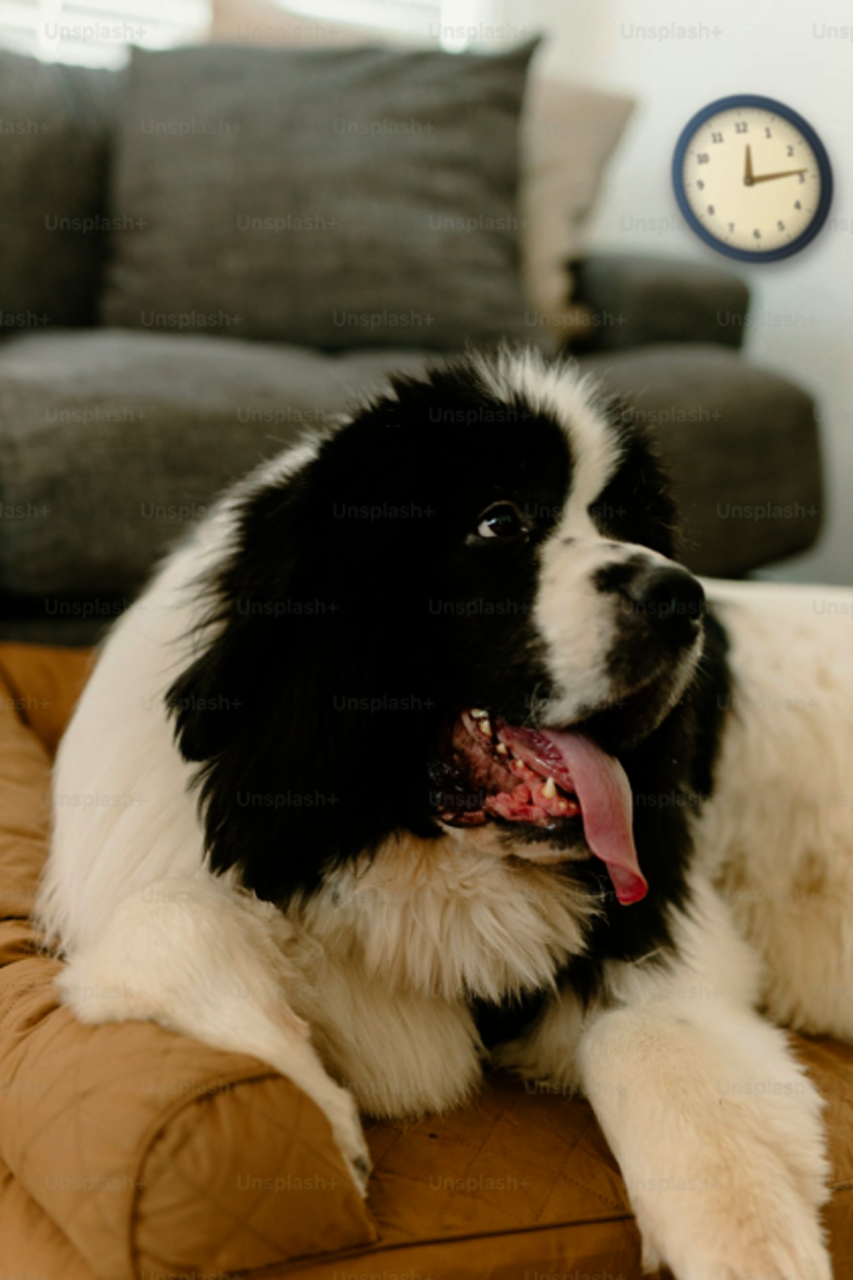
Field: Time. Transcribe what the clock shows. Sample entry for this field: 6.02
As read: 12.14
